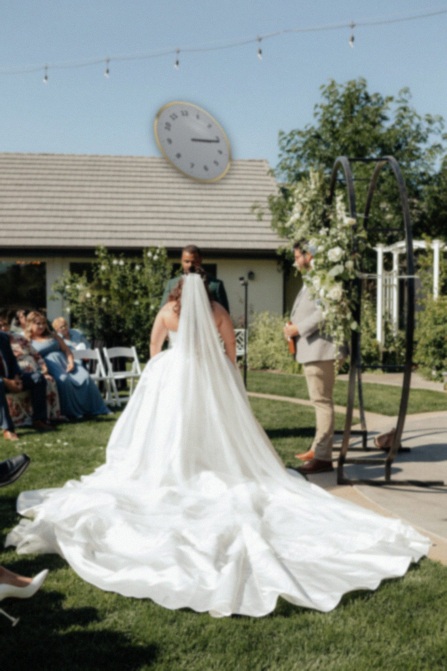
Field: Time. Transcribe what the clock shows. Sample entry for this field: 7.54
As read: 3.16
